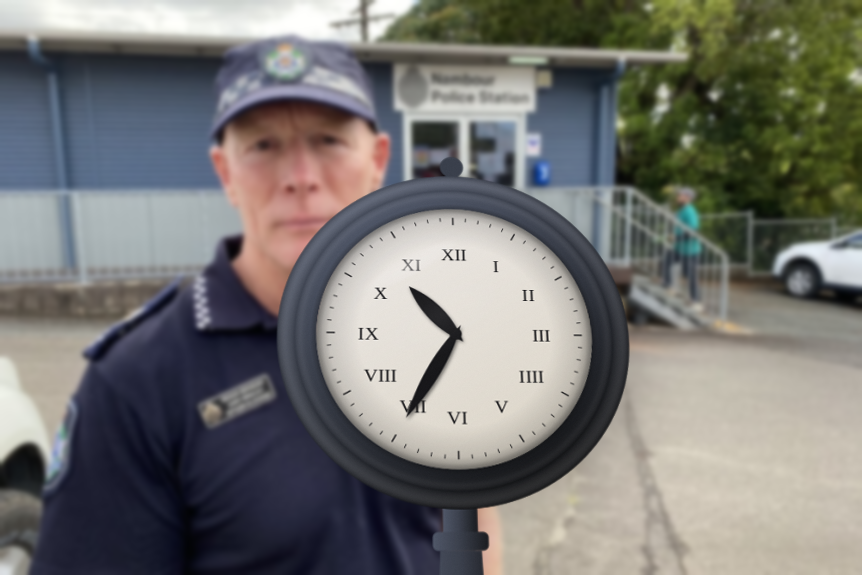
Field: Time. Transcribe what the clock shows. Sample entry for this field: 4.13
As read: 10.35
